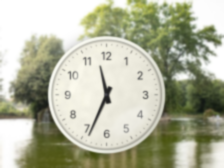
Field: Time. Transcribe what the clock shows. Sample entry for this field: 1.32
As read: 11.34
